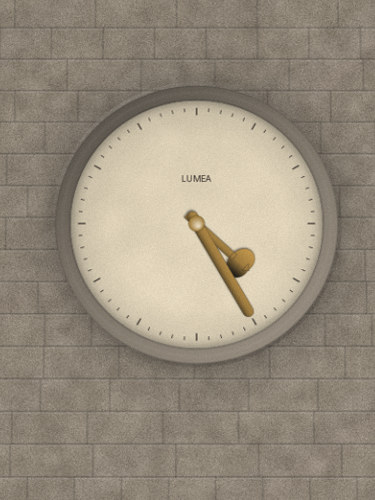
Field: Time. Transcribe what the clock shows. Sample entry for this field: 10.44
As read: 4.25
